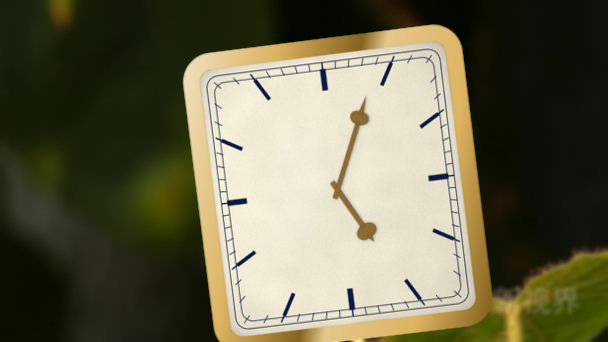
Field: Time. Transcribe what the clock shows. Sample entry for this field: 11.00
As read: 5.04
